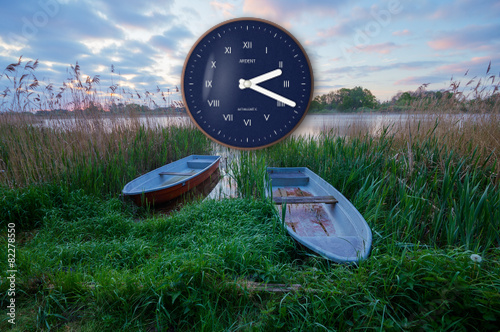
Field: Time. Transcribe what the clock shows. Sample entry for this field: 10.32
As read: 2.19
